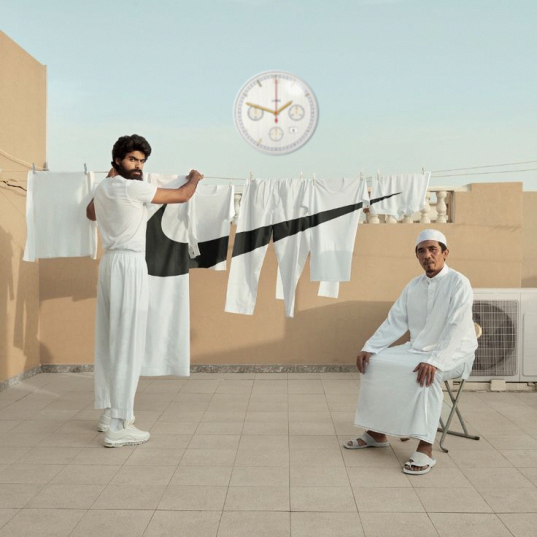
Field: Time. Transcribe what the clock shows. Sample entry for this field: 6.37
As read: 1.48
